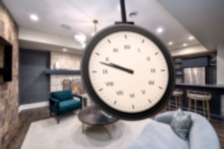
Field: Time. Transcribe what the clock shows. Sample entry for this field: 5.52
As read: 9.48
